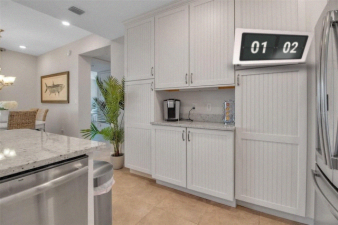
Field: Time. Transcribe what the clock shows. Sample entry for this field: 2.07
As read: 1.02
